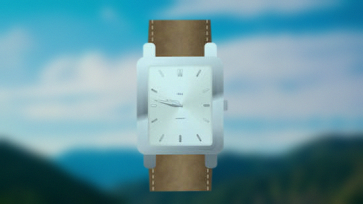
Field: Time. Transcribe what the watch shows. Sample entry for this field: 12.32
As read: 9.47
